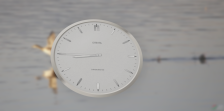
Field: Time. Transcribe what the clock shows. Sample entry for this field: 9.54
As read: 8.45
